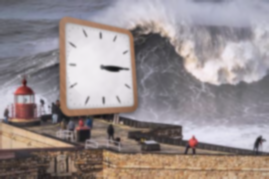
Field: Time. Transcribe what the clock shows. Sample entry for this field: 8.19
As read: 3.15
